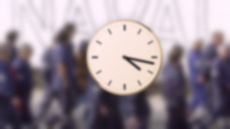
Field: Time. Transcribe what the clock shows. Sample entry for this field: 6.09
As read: 4.17
